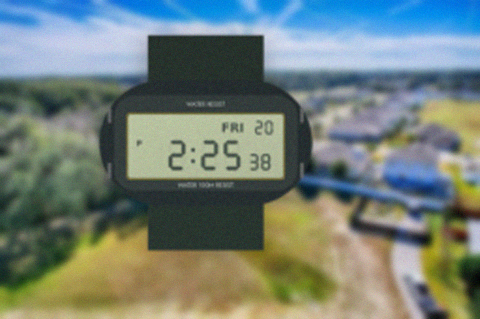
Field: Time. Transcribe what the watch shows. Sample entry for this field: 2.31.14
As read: 2.25.38
